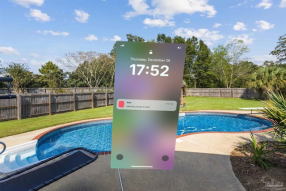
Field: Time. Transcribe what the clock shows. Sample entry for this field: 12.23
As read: 17.52
